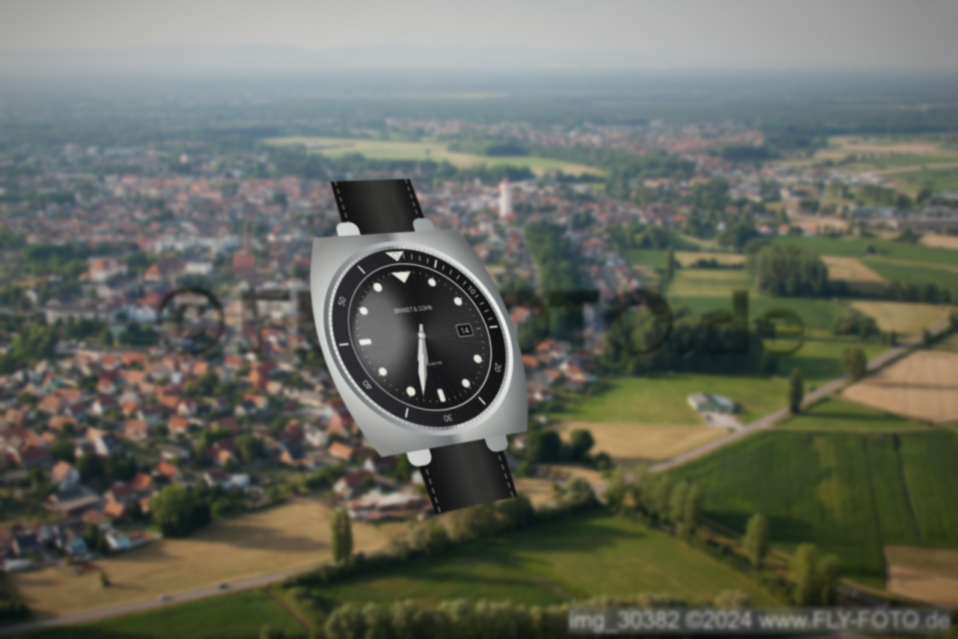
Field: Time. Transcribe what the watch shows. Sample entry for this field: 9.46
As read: 6.33
